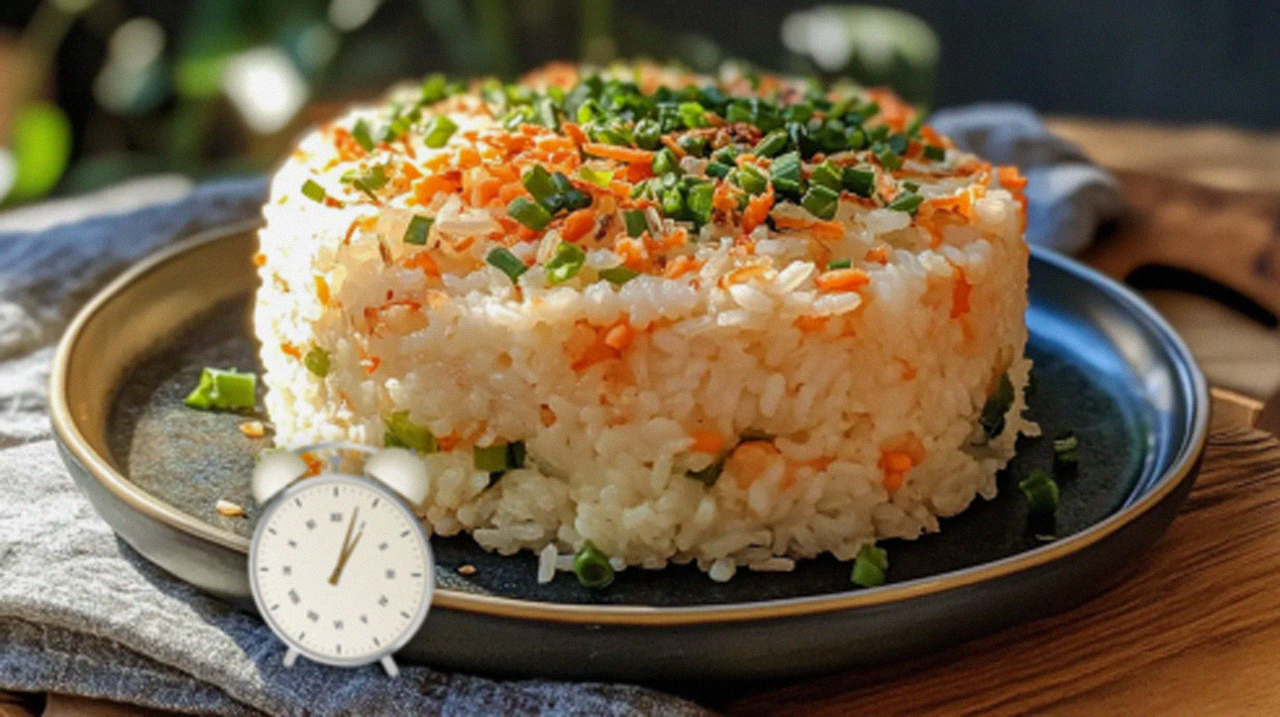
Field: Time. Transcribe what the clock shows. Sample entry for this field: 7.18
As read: 1.03
